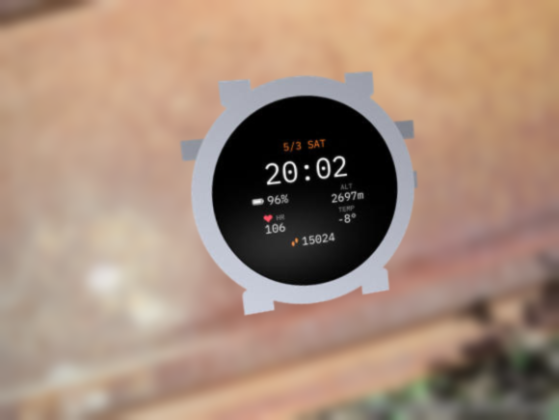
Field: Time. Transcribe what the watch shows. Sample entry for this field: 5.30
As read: 20.02
